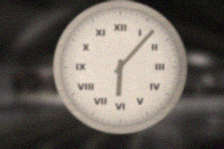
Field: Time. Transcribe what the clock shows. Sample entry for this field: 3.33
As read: 6.07
